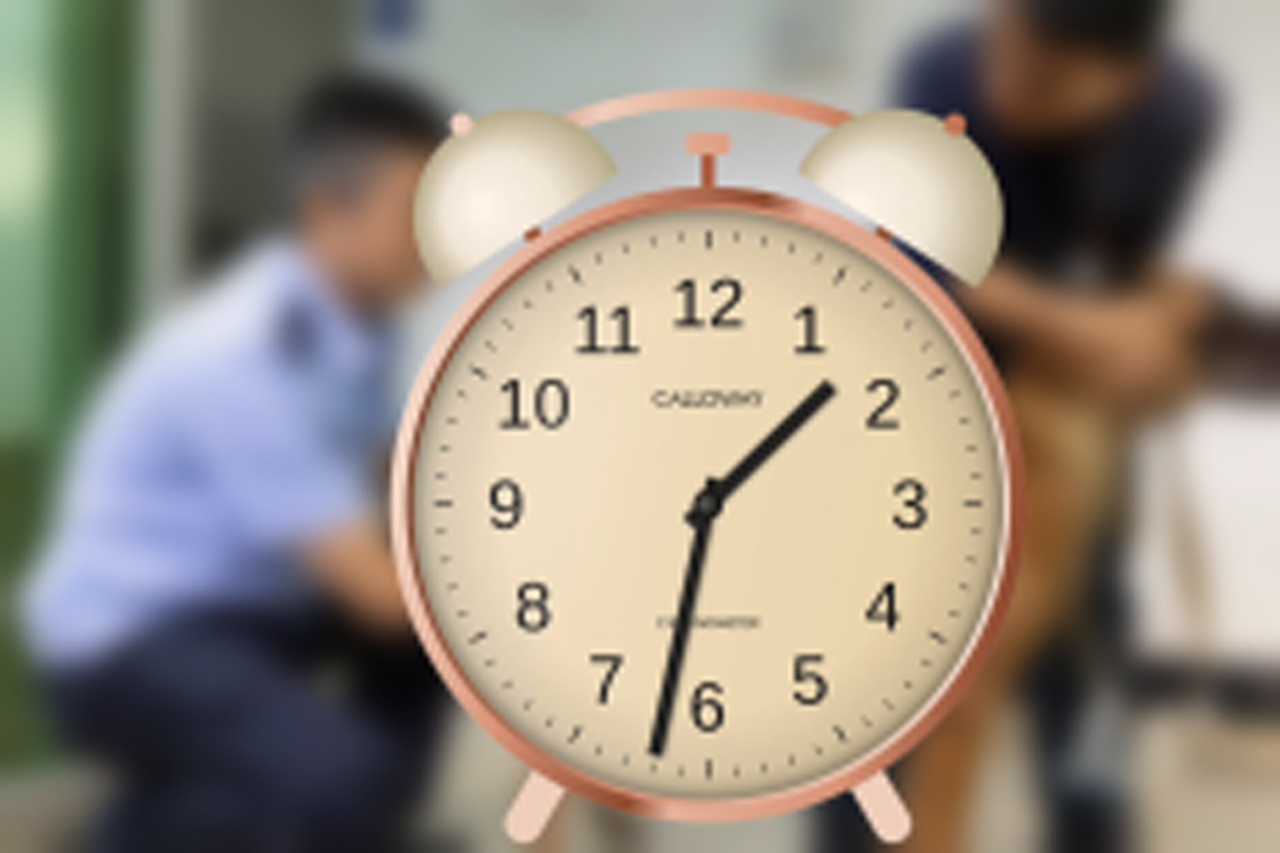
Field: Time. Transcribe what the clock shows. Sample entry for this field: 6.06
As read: 1.32
